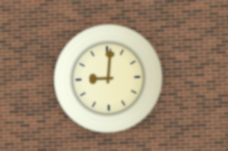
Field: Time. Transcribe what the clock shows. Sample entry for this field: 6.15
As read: 9.01
